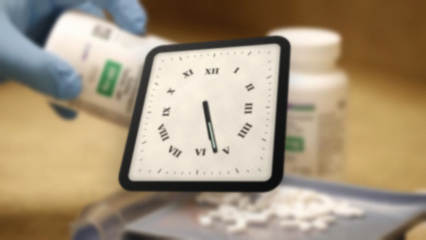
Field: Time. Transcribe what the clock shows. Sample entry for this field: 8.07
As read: 5.27
